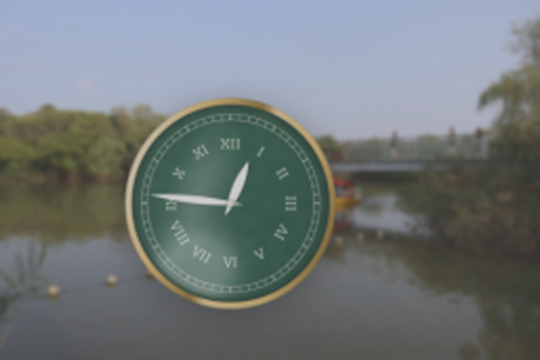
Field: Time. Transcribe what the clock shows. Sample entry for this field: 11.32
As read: 12.46
